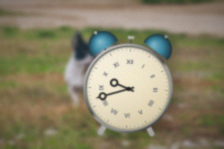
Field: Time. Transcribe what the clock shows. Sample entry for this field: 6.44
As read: 9.42
